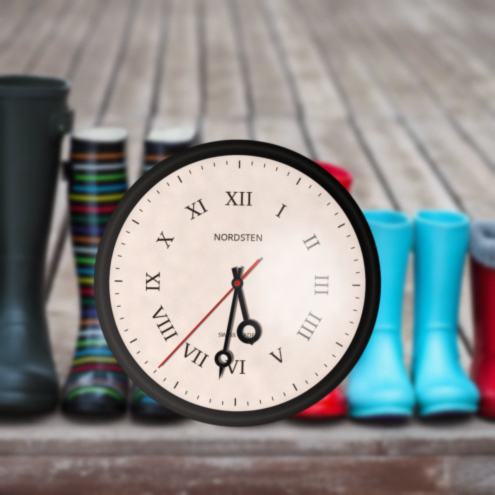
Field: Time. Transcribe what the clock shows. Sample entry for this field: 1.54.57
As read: 5.31.37
